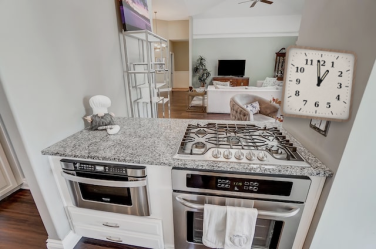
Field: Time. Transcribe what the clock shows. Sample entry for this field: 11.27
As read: 12.59
